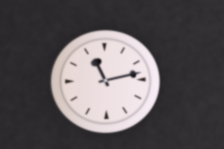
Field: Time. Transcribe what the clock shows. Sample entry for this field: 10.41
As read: 11.13
